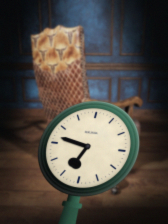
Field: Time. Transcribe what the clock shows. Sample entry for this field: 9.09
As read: 6.47
